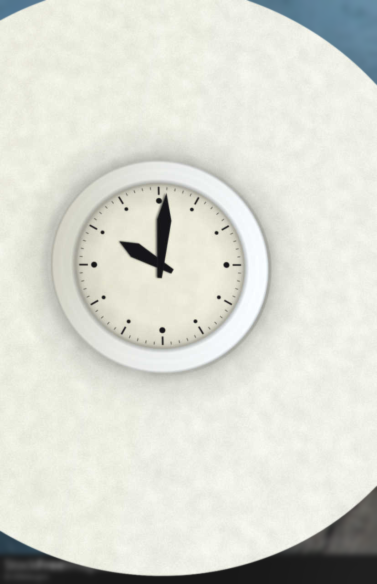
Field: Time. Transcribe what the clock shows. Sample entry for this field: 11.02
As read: 10.01
